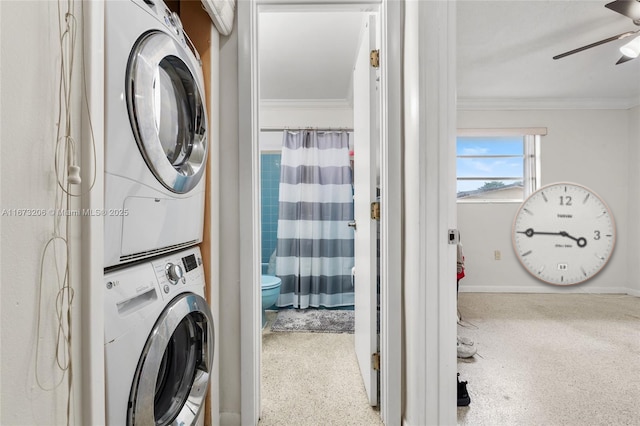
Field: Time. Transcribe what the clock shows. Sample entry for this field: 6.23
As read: 3.45
